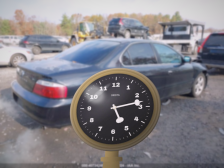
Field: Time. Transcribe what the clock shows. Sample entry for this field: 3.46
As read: 5.13
